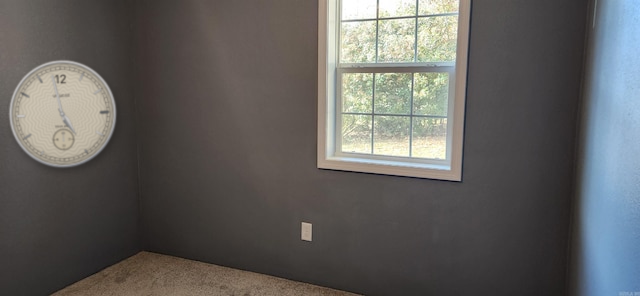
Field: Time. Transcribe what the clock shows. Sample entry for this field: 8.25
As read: 4.58
